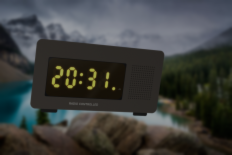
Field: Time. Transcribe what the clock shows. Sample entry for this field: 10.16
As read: 20.31
